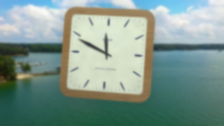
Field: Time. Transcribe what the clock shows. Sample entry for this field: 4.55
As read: 11.49
